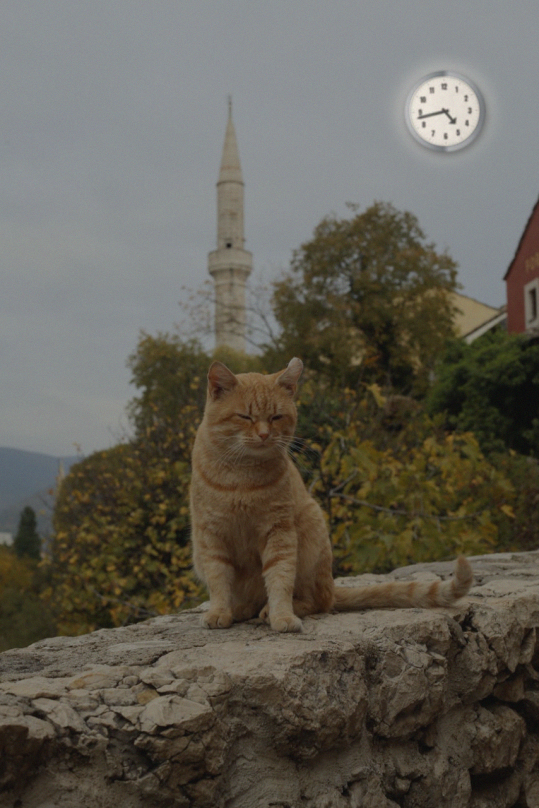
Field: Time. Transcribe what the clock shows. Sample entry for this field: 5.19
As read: 4.43
